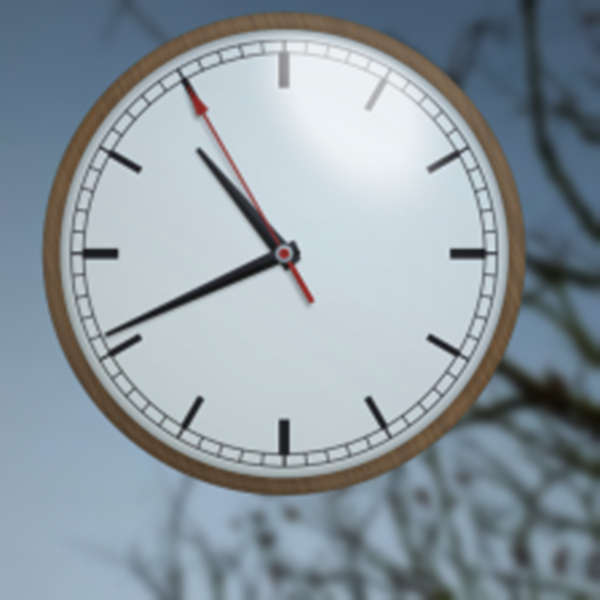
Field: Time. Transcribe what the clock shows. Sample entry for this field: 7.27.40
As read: 10.40.55
